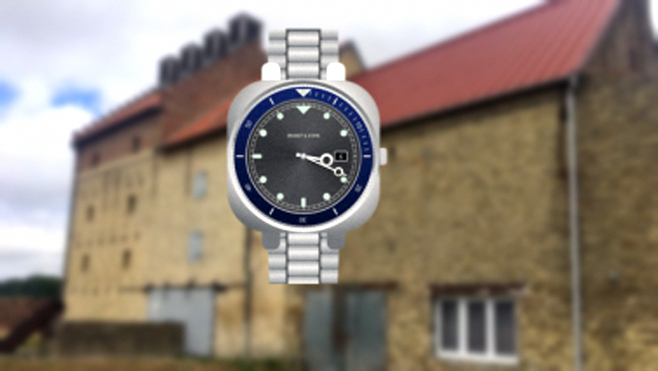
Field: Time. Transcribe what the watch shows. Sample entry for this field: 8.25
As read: 3.19
